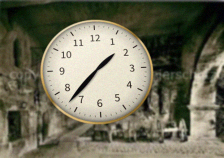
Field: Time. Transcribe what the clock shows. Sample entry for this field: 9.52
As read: 1.37
